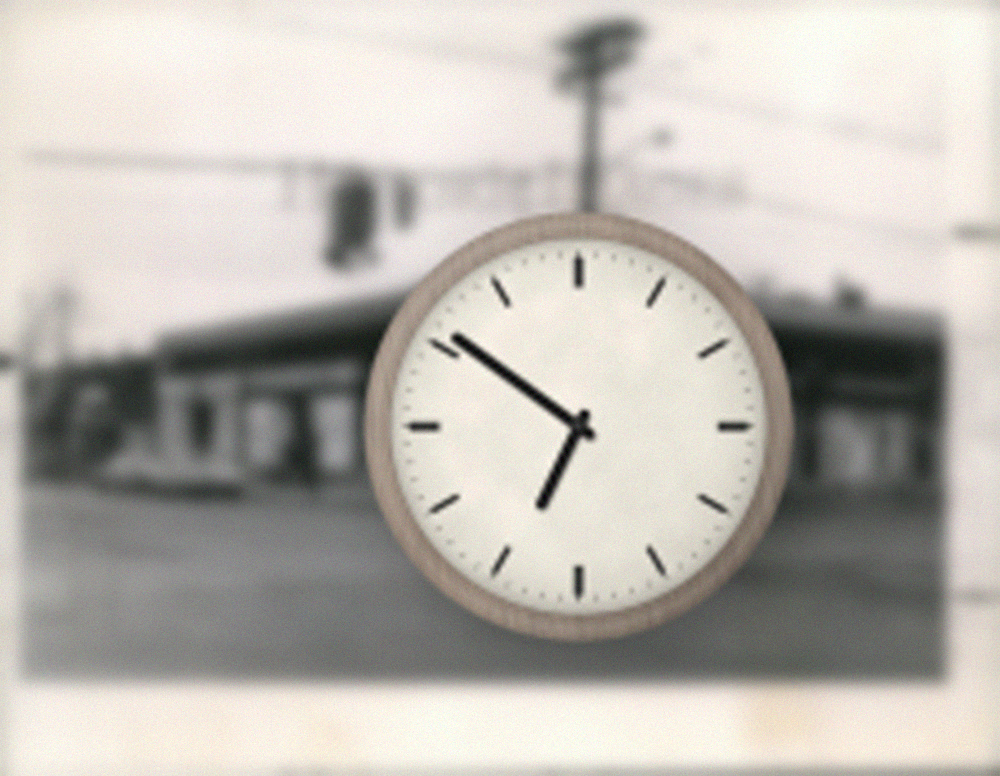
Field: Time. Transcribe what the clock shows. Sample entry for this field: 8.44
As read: 6.51
